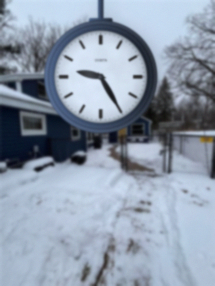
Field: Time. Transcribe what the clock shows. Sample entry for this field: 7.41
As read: 9.25
